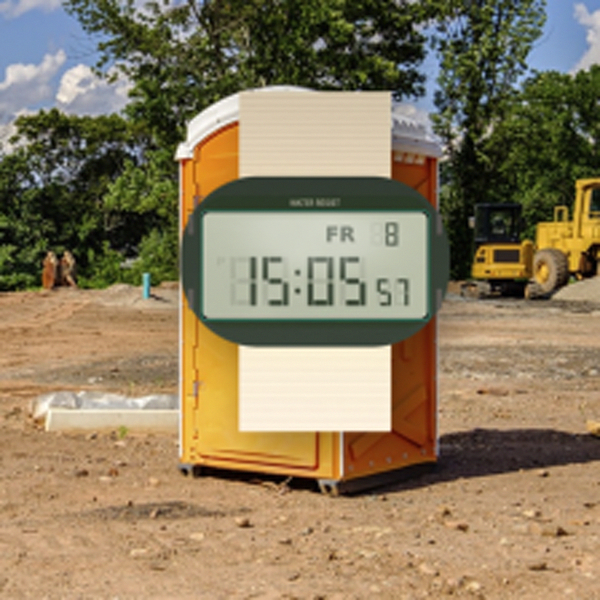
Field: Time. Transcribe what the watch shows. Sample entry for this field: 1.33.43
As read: 15.05.57
